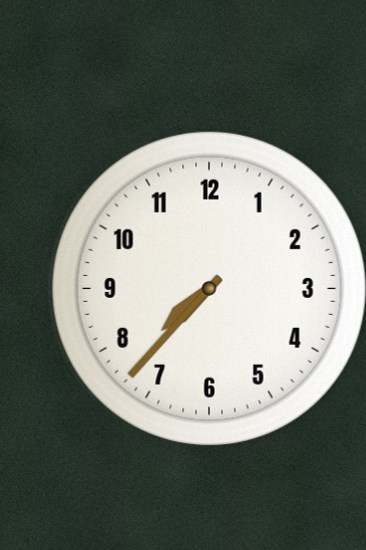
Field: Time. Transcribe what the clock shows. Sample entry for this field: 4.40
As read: 7.37
